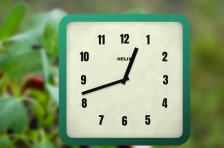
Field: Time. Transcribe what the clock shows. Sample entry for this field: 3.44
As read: 12.42
